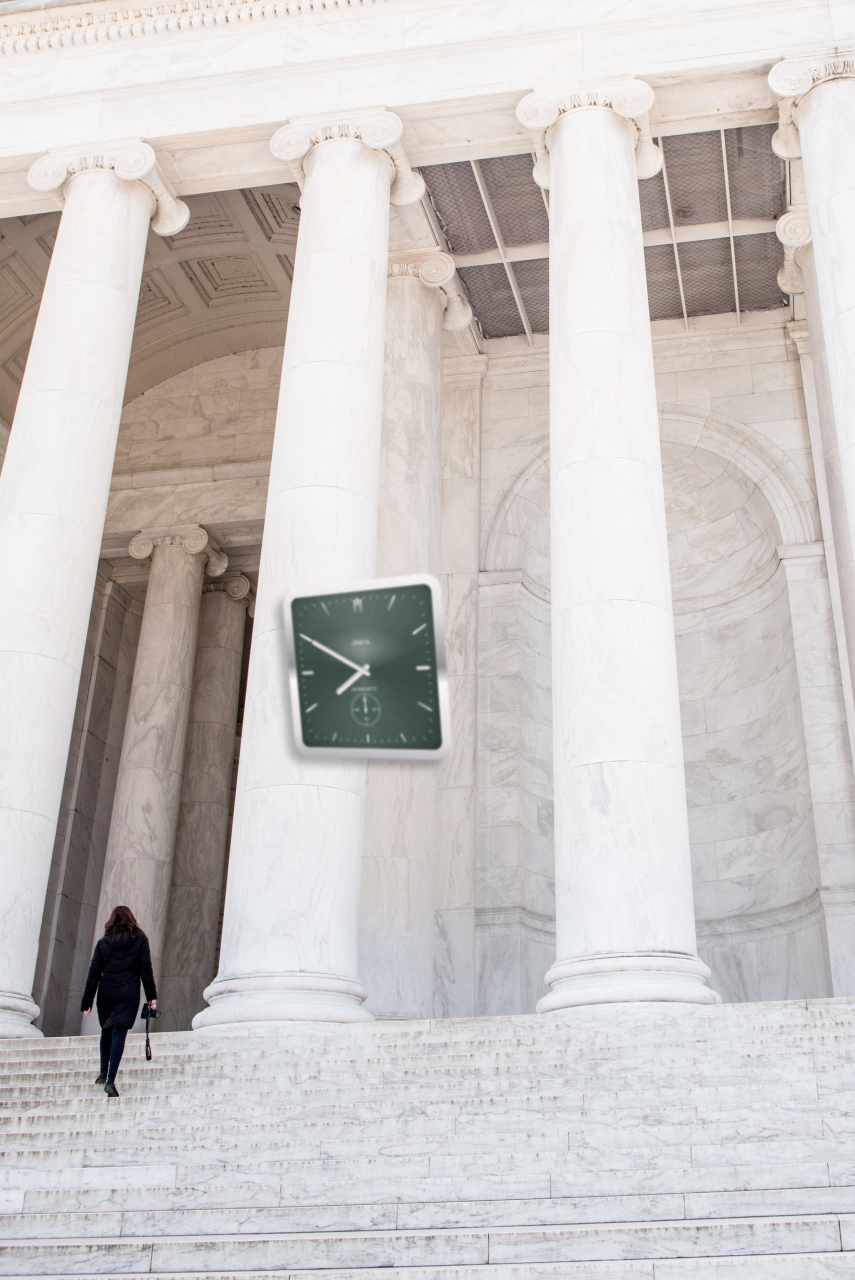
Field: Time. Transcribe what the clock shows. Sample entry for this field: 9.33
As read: 7.50
